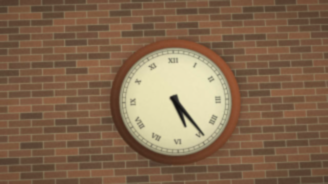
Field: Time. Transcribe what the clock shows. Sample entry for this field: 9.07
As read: 5.24
